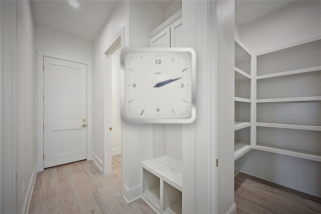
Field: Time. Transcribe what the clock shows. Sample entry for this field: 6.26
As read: 2.12
